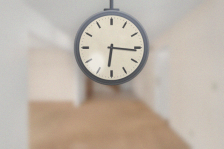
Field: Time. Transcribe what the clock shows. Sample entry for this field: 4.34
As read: 6.16
